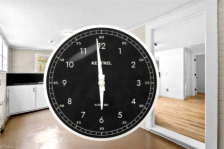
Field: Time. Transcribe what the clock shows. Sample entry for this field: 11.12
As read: 5.59
